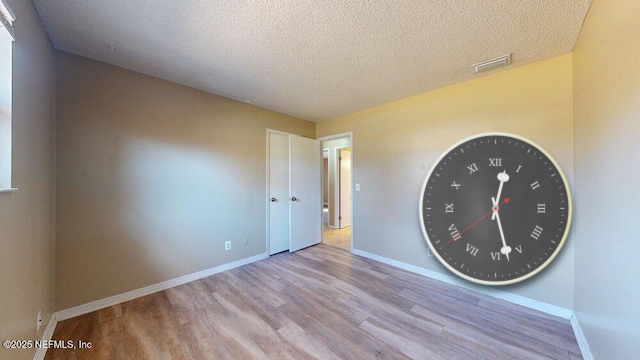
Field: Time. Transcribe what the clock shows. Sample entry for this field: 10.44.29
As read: 12.27.39
